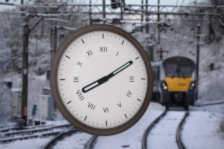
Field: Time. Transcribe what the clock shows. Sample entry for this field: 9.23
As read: 8.10
